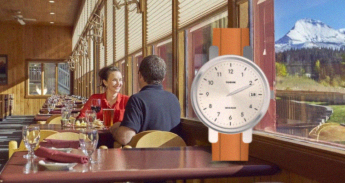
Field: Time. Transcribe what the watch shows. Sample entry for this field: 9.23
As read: 2.11
